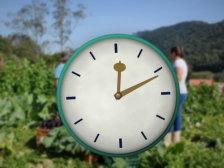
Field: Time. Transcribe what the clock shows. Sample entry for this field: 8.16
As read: 12.11
